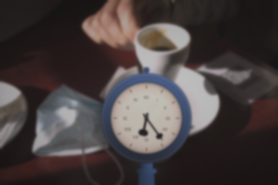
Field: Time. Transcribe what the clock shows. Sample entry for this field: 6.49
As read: 6.24
